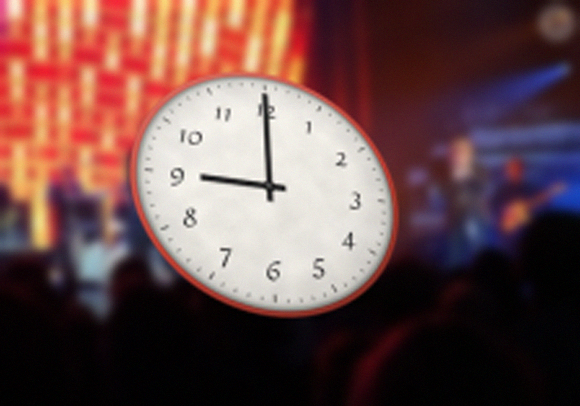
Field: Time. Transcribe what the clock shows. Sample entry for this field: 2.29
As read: 9.00
